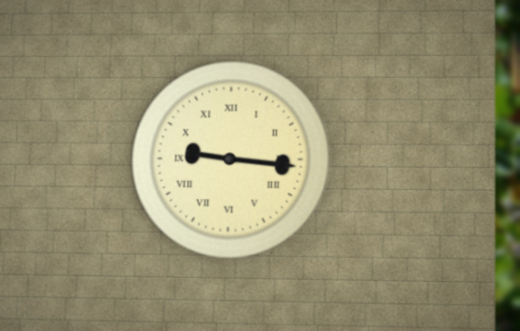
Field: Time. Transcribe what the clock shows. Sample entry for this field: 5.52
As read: 9.16
